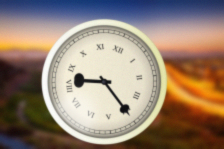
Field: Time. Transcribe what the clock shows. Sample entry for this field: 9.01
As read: 8.20
